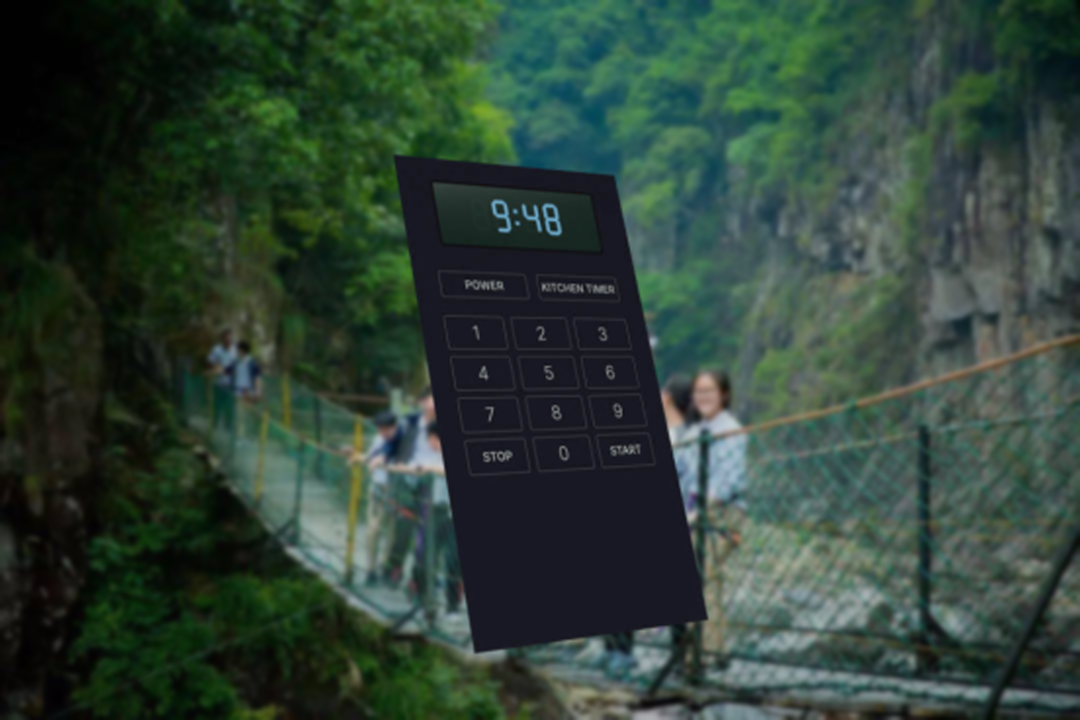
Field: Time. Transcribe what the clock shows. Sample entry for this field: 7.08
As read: 9.48
